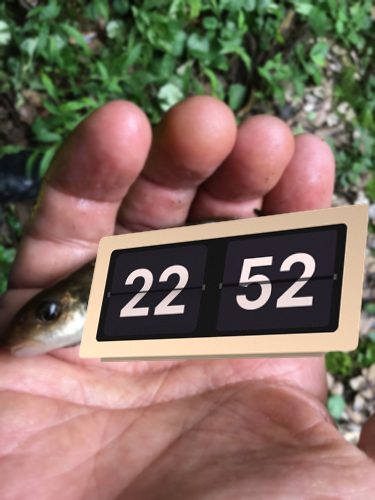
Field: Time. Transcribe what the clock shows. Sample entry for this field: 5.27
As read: 22.52
